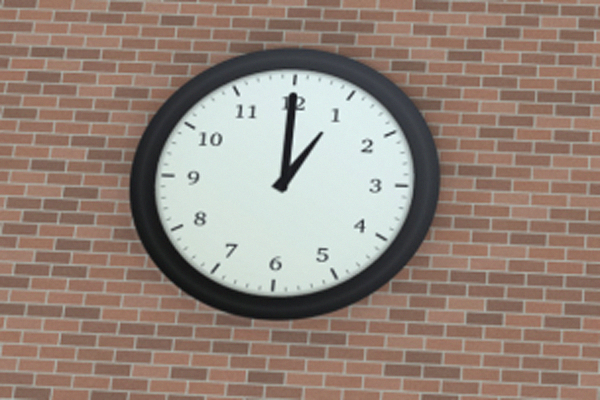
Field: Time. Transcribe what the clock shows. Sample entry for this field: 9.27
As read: 1.00
